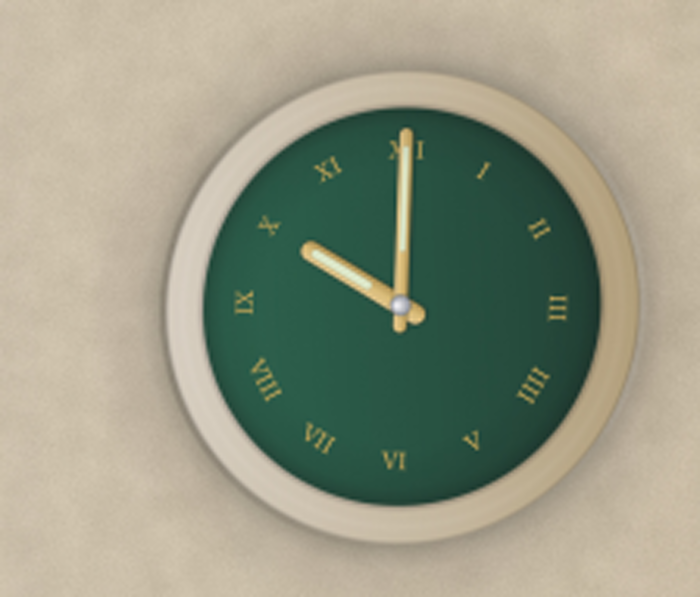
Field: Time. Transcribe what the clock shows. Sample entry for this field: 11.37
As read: 10.00
